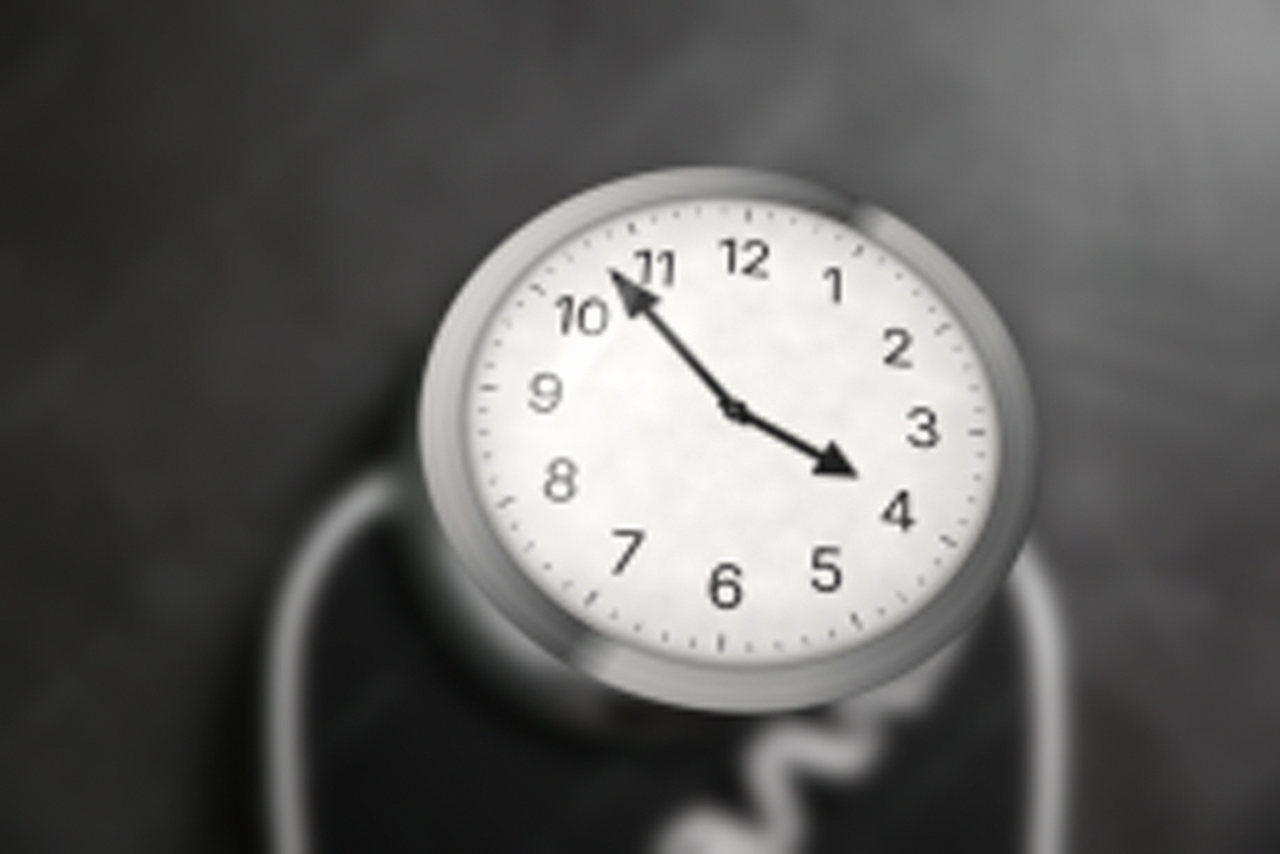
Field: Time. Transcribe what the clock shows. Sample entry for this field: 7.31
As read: 3.53
